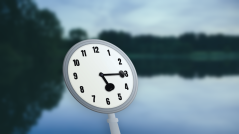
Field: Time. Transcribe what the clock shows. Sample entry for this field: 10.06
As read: 5.15
